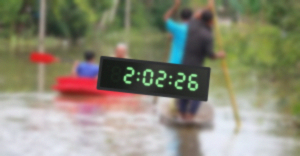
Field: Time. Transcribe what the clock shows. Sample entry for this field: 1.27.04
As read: 2.02.26
